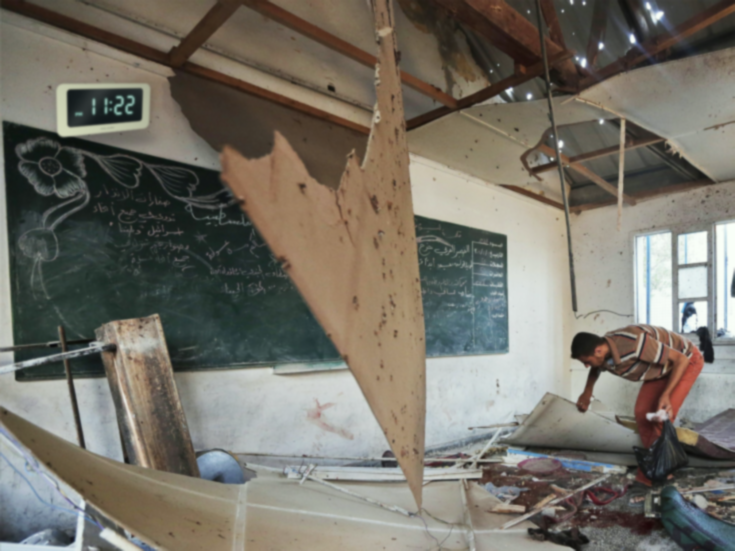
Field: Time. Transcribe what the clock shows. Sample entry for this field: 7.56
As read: 11.22
